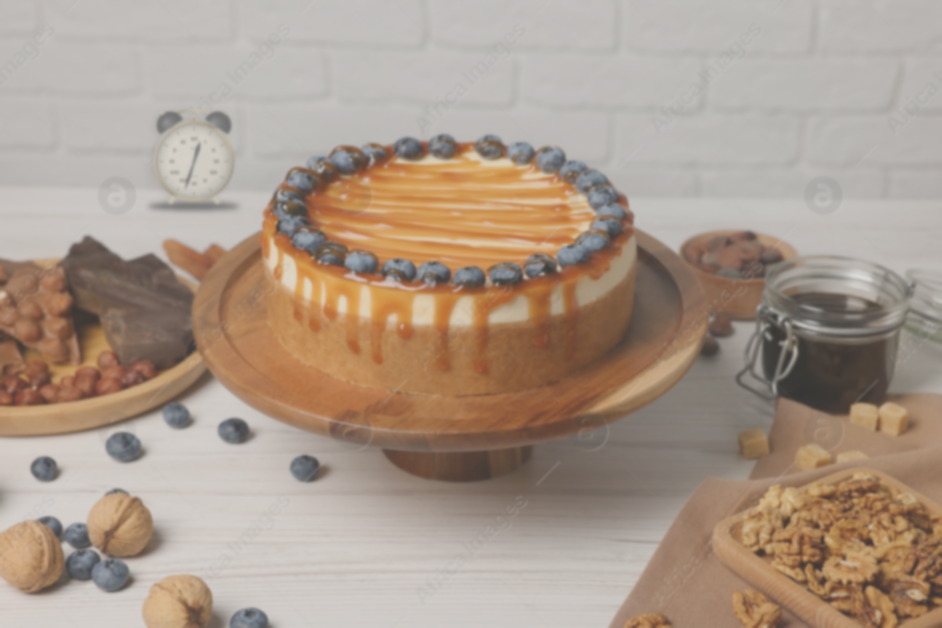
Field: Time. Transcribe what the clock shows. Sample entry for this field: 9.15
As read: 12.33
